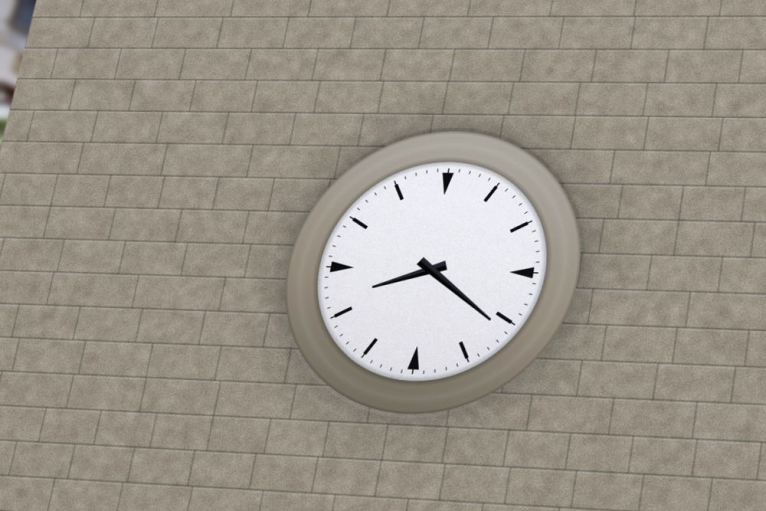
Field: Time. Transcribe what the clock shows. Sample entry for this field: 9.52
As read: 8.21
